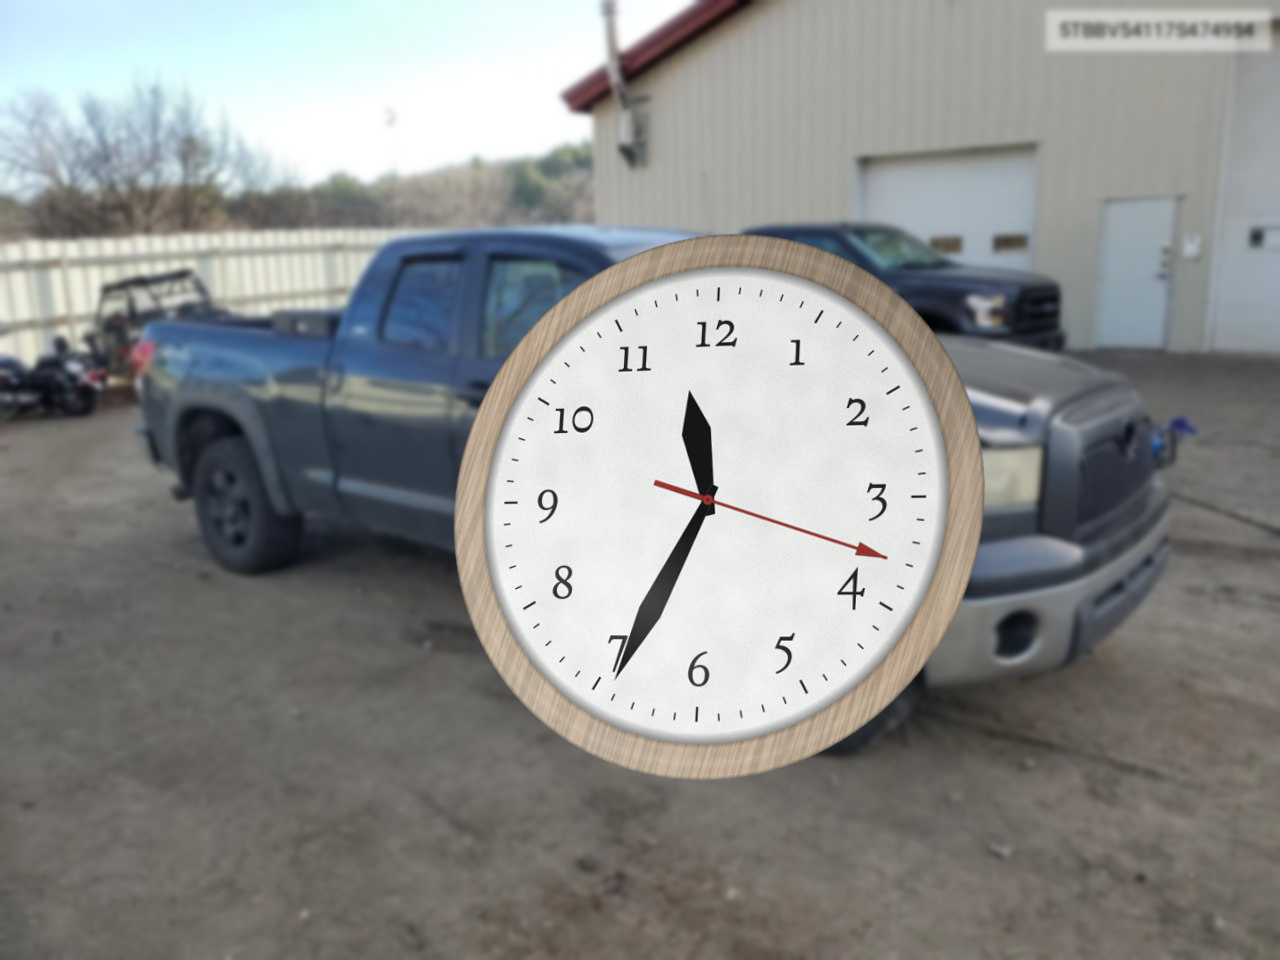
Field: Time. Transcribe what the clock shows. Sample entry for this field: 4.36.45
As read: 11.34.18
